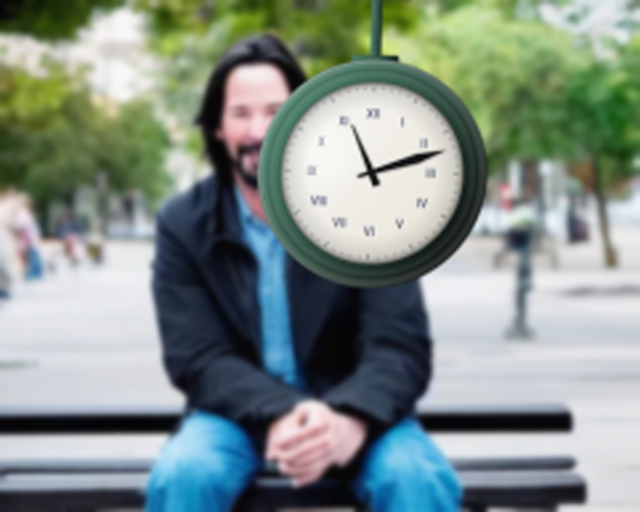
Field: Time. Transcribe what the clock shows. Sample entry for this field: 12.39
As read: 11.12
